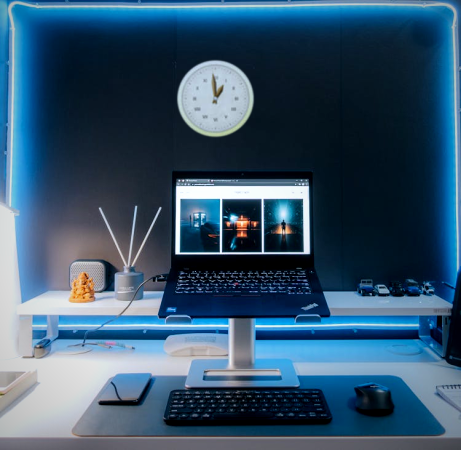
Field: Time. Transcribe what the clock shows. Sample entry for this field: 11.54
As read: 12.59
